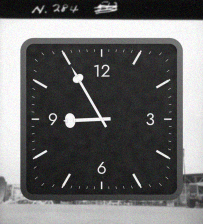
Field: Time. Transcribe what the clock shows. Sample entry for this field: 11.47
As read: 8.55
